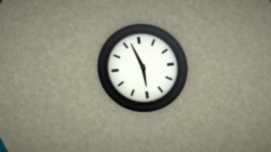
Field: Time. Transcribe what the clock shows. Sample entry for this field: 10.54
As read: 5.57
